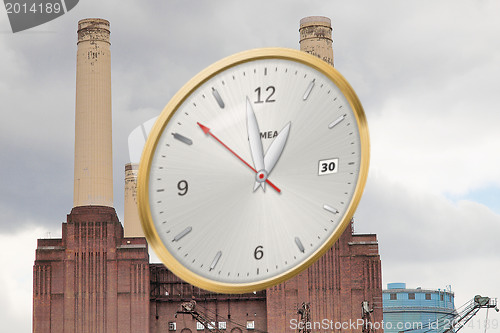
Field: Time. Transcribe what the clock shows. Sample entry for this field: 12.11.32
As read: 12.57.52
